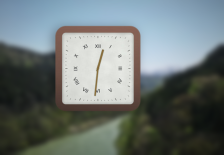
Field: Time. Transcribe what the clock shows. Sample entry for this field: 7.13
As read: 12.31
